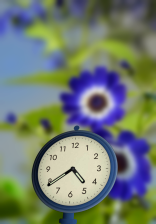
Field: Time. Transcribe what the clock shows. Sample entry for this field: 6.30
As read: 4.39
